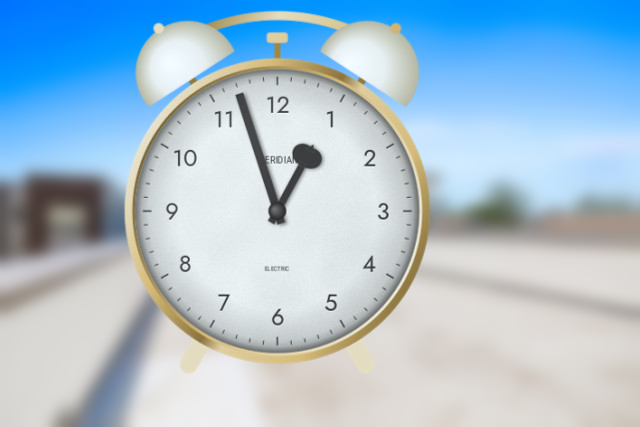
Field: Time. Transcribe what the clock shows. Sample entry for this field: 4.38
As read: 12.57
